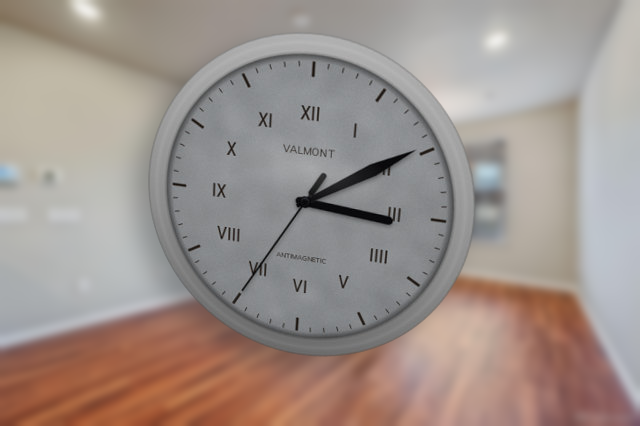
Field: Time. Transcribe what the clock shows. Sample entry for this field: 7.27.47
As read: 3.09.35
